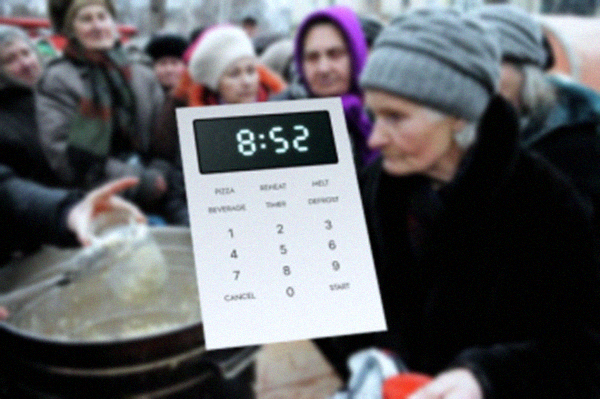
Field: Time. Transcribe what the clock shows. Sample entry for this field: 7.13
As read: 8.52
